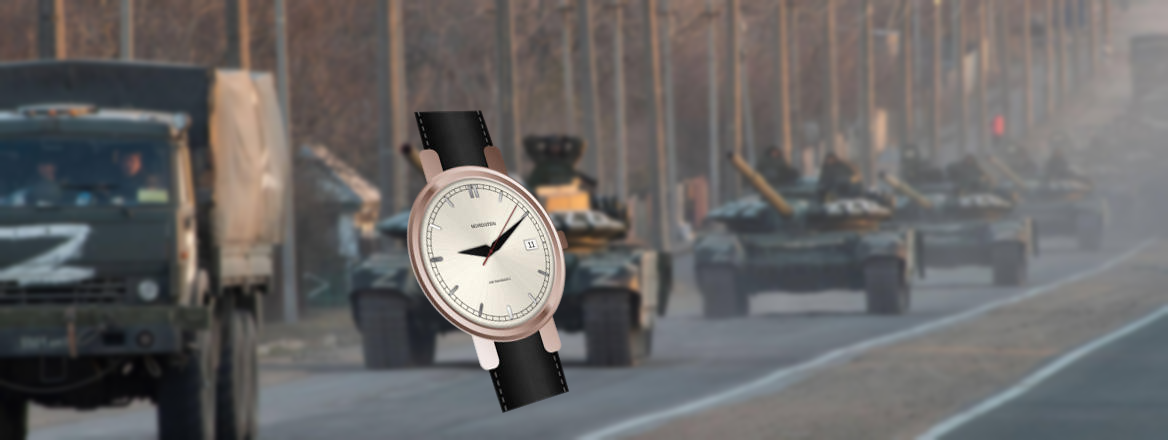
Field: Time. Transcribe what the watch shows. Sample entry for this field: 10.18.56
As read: 9.10.08
